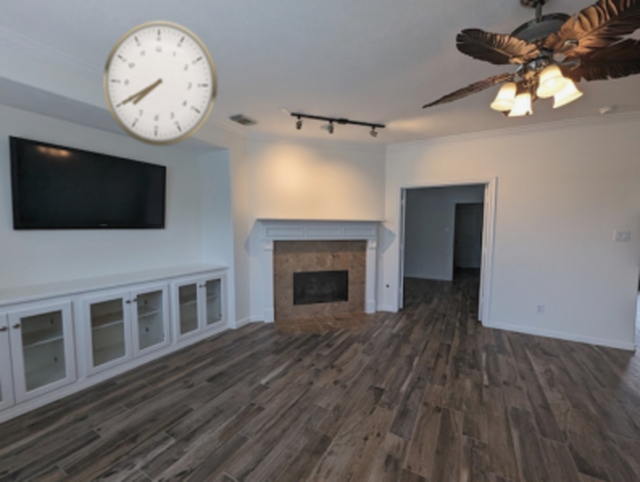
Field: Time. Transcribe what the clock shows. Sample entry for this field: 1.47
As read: 7.40
